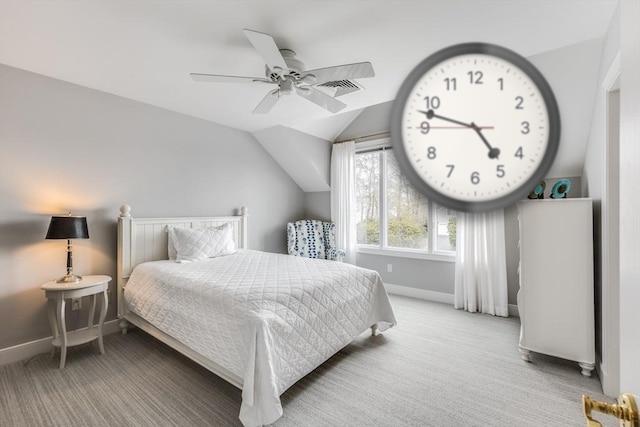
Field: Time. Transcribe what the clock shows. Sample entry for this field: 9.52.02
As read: 4.47.45
